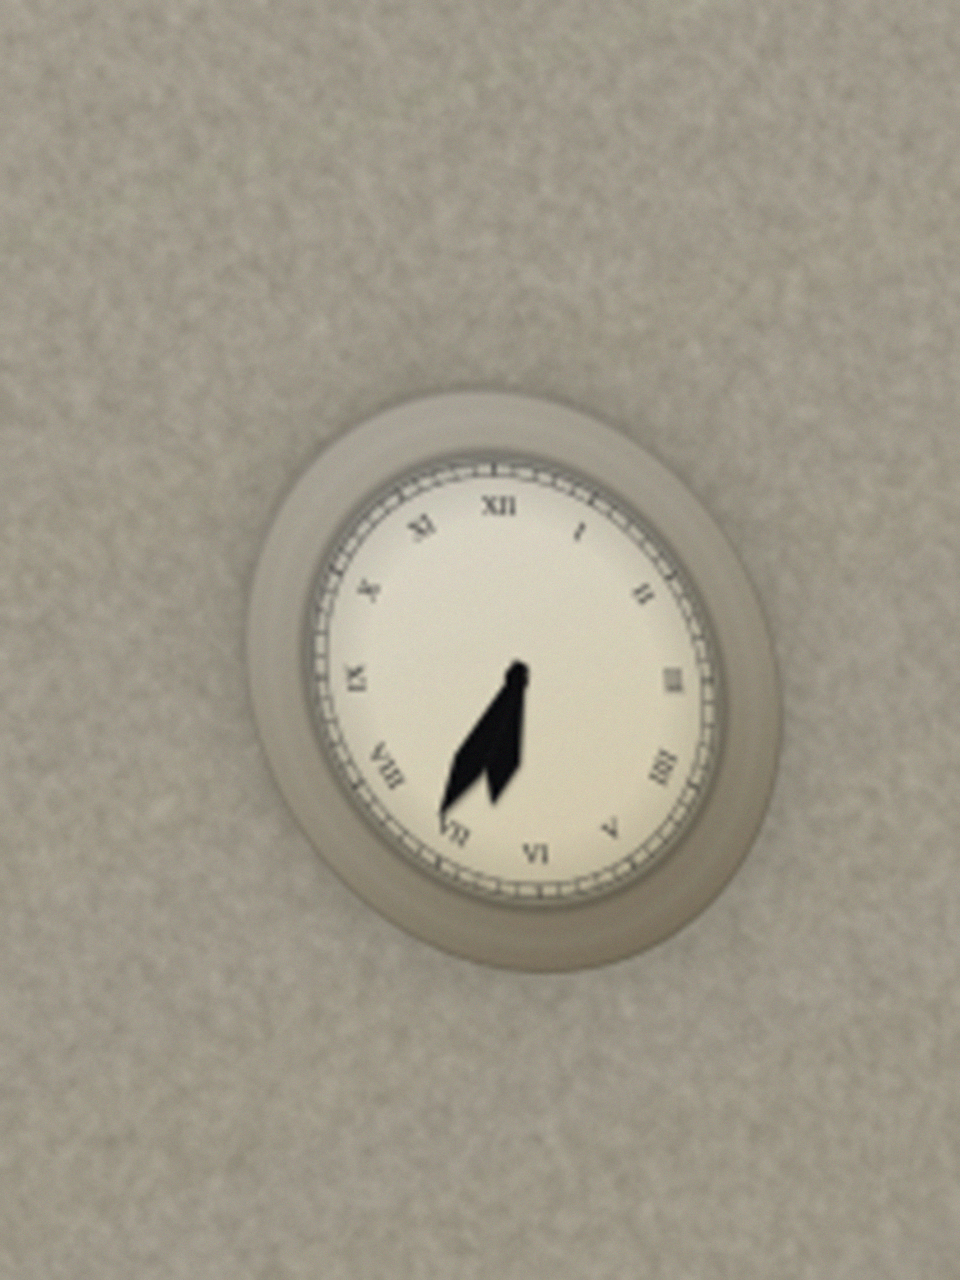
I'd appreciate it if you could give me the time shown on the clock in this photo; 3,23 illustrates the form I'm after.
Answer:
6,36
